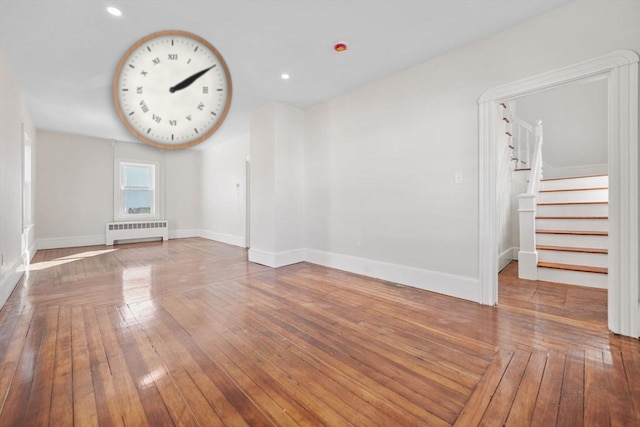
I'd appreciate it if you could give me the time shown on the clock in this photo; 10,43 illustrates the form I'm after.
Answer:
2,10
